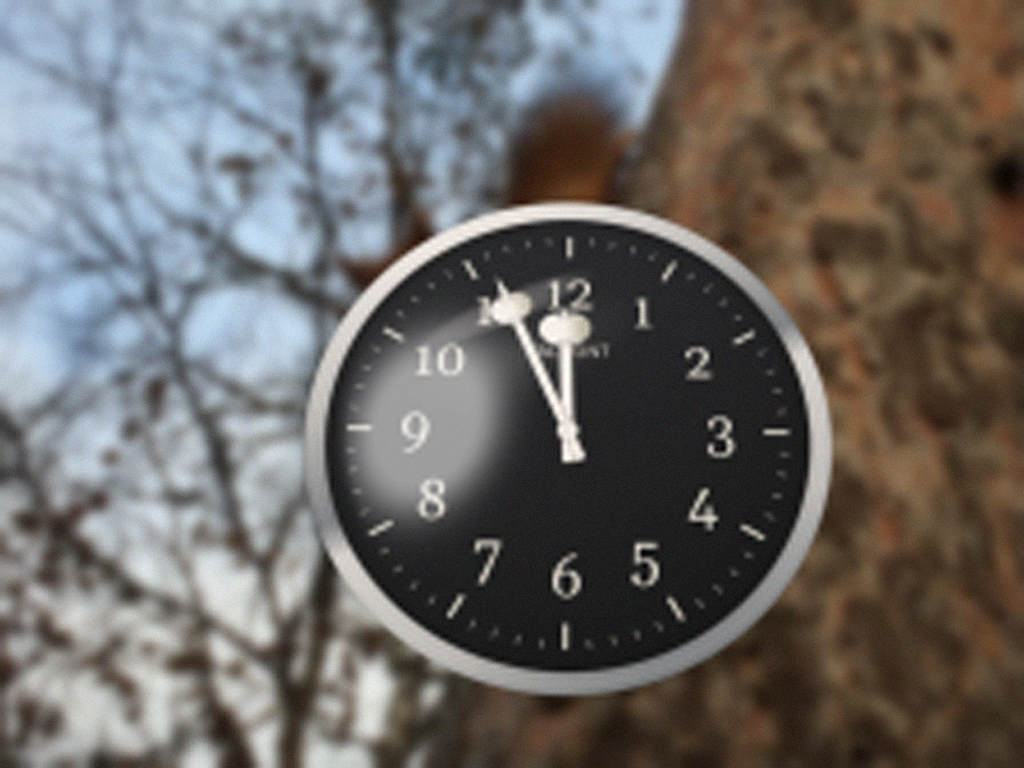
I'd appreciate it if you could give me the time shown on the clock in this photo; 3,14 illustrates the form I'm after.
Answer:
11,56
